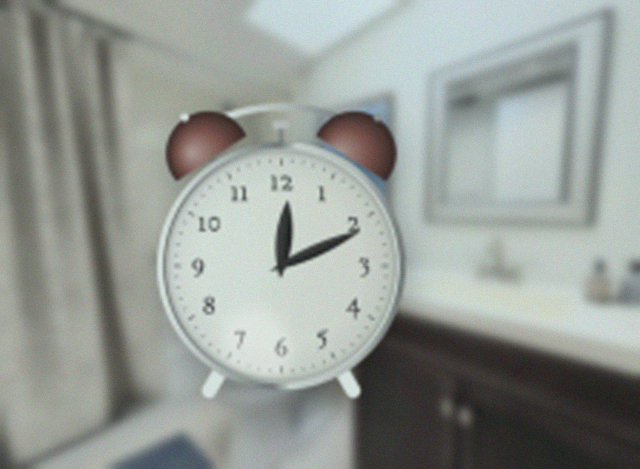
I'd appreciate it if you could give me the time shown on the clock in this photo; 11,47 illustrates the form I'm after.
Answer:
12,11
